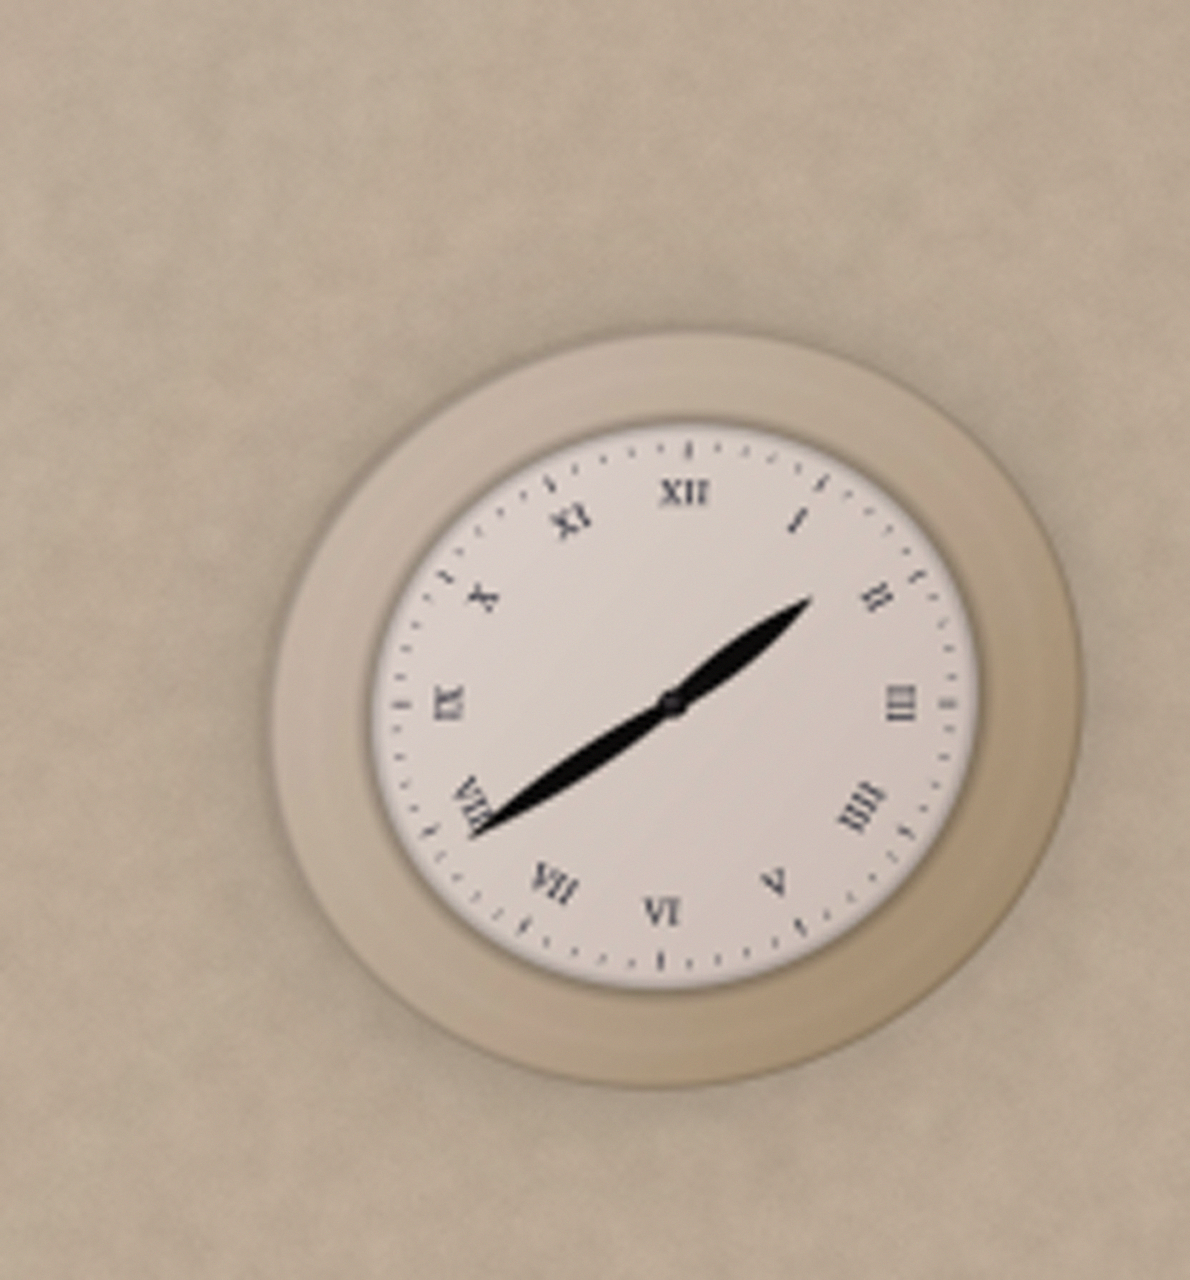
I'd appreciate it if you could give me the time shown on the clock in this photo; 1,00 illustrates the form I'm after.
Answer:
1,39
